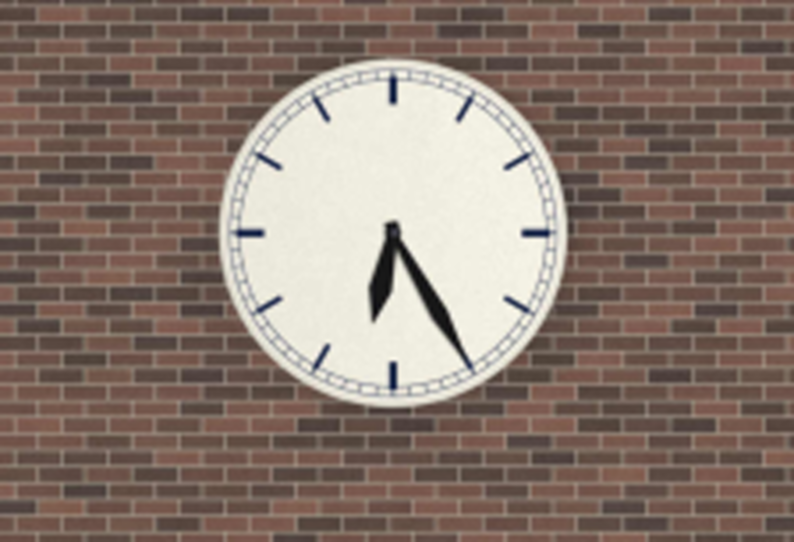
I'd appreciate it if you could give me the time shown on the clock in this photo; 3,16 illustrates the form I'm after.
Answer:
6,25
